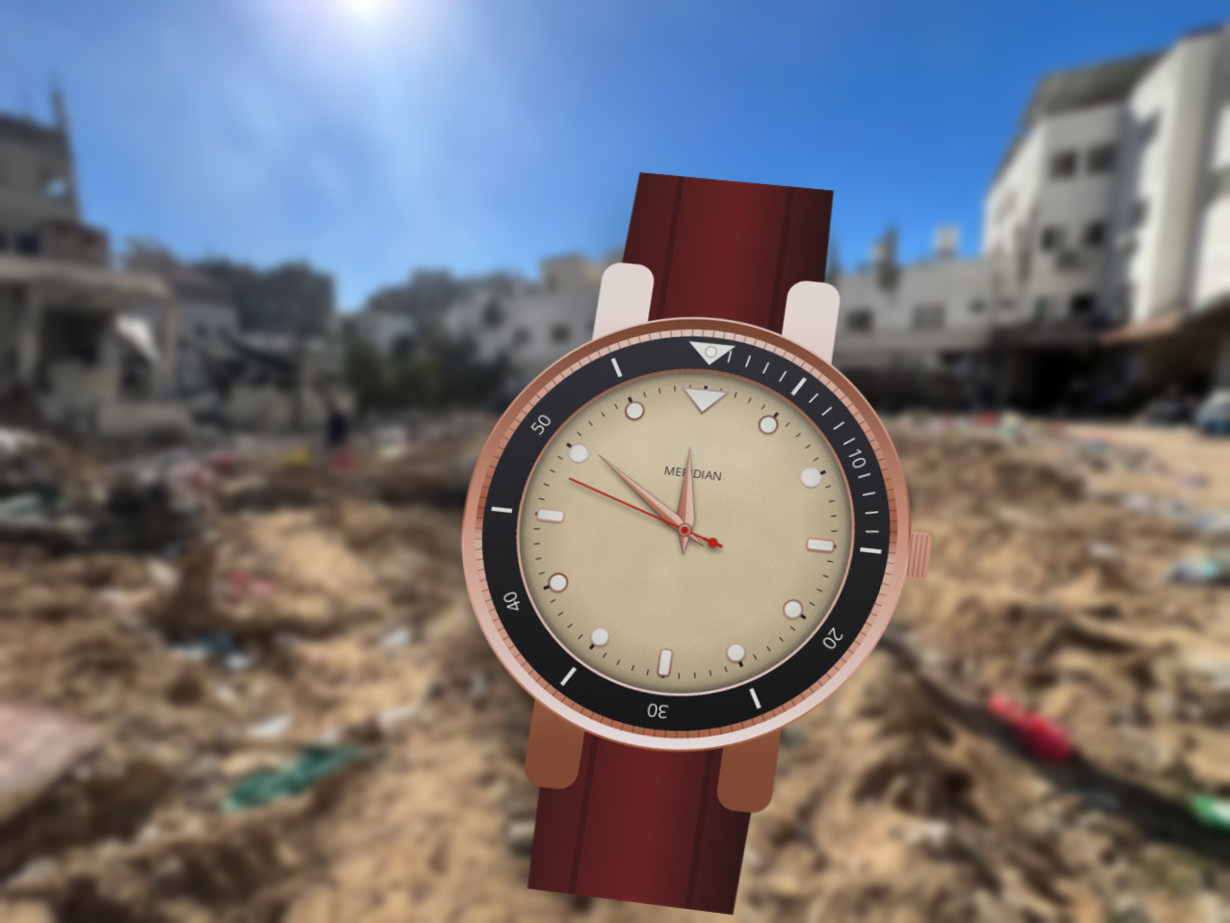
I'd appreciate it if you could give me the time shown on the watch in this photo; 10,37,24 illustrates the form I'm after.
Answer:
11,50,48
